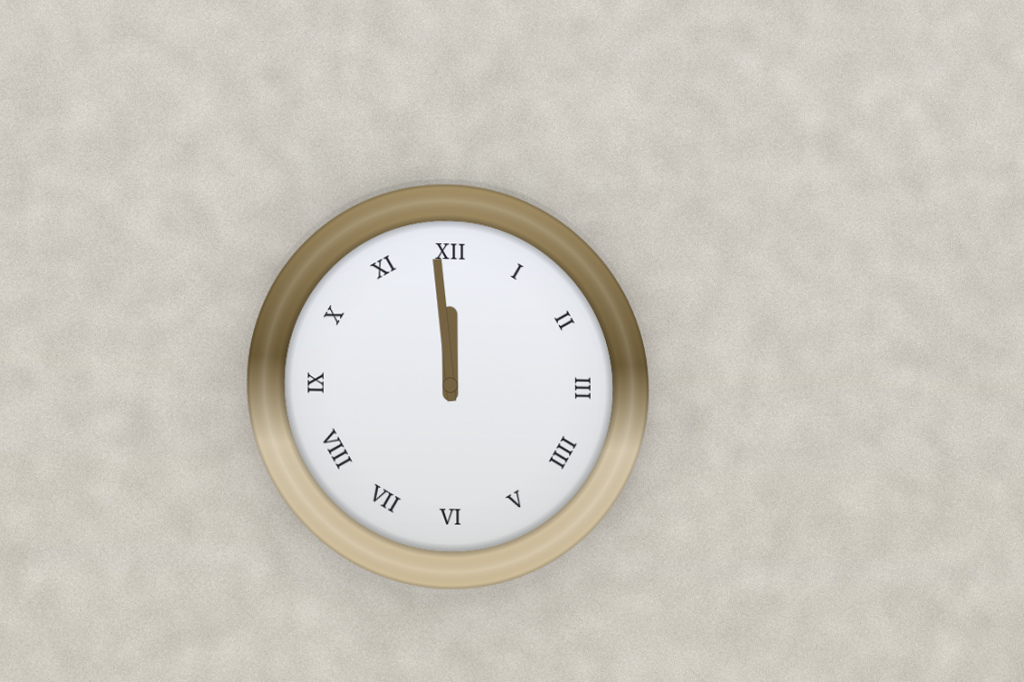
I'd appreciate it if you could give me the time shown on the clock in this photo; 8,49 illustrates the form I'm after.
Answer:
11,59
